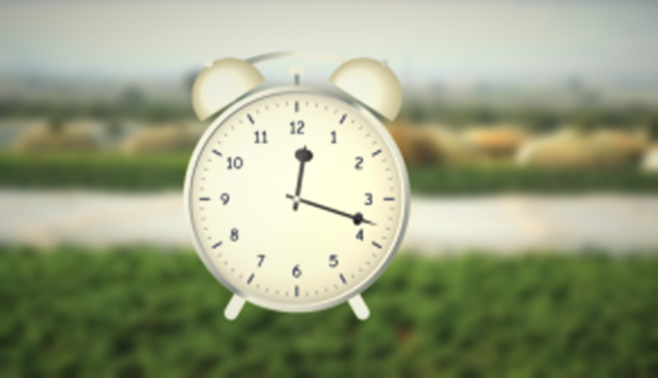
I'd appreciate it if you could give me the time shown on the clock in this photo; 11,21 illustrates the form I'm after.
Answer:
12,18
